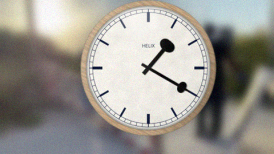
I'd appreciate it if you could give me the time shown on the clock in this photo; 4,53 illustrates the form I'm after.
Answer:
1,20
